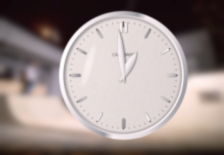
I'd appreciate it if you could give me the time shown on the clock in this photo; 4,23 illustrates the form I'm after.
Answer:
12,59
